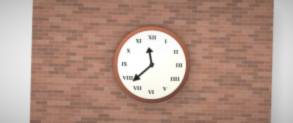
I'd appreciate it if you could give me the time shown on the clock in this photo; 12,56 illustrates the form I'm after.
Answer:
11,38
